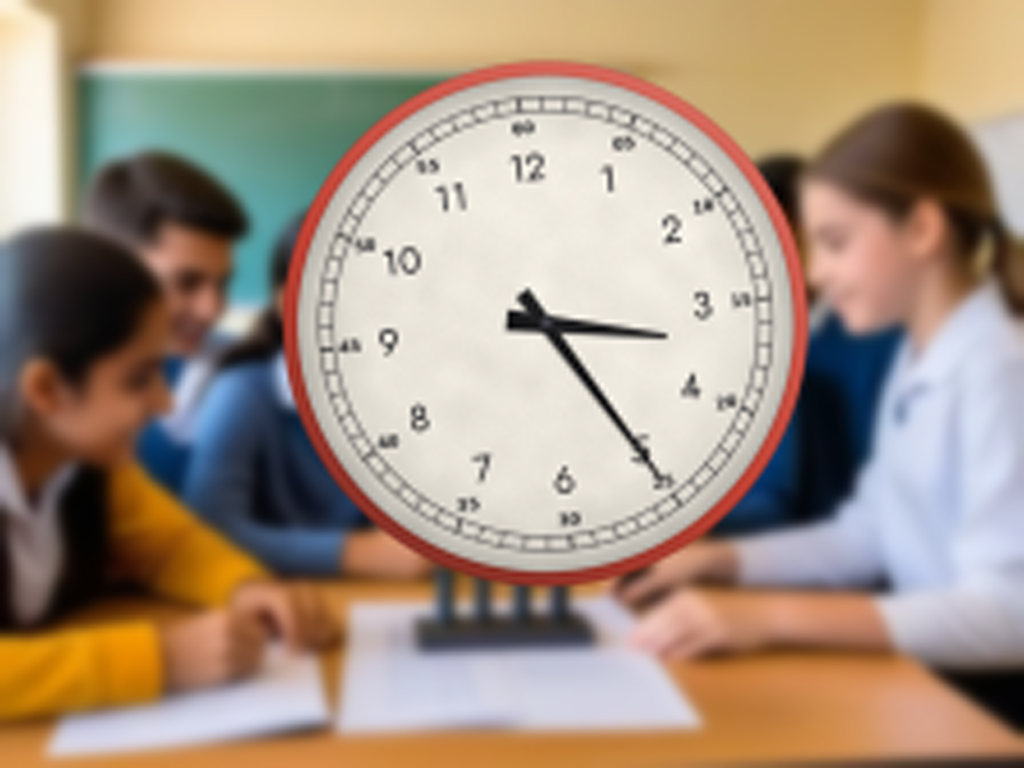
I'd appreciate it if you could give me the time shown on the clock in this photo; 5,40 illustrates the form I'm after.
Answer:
3,25
